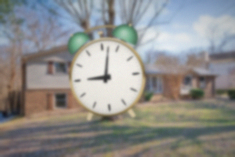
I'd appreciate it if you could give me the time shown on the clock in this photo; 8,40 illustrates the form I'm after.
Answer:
9,02
